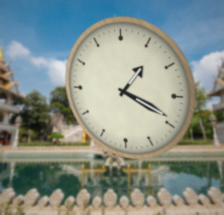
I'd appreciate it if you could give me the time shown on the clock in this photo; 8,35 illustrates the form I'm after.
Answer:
1,19
